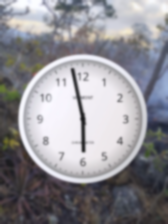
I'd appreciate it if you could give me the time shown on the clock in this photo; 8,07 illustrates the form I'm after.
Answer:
5,58
